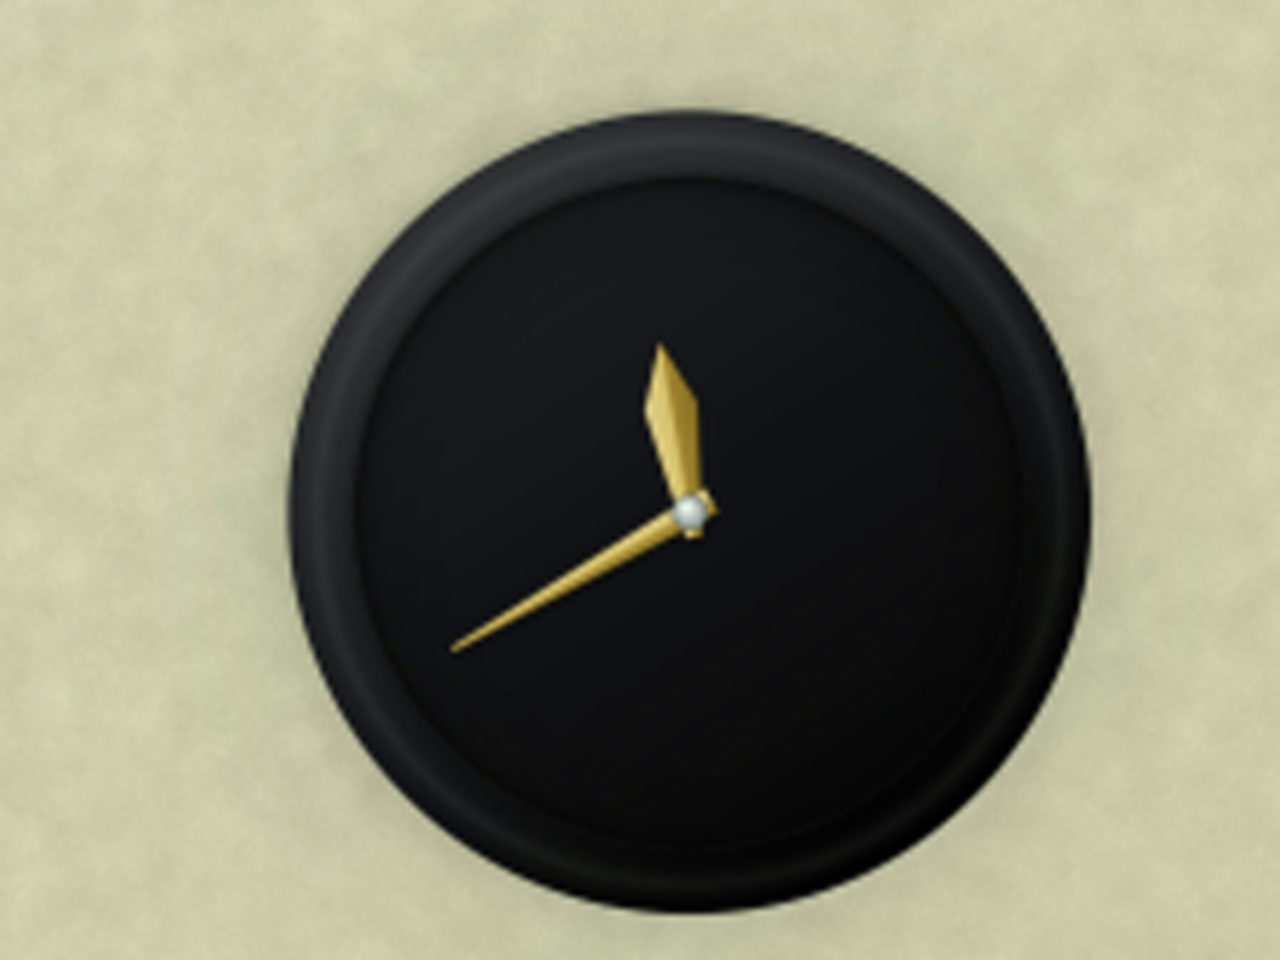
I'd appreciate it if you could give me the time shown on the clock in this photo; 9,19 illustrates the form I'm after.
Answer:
11,40
